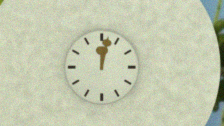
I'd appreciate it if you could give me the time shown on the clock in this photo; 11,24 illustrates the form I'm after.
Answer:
12,02
